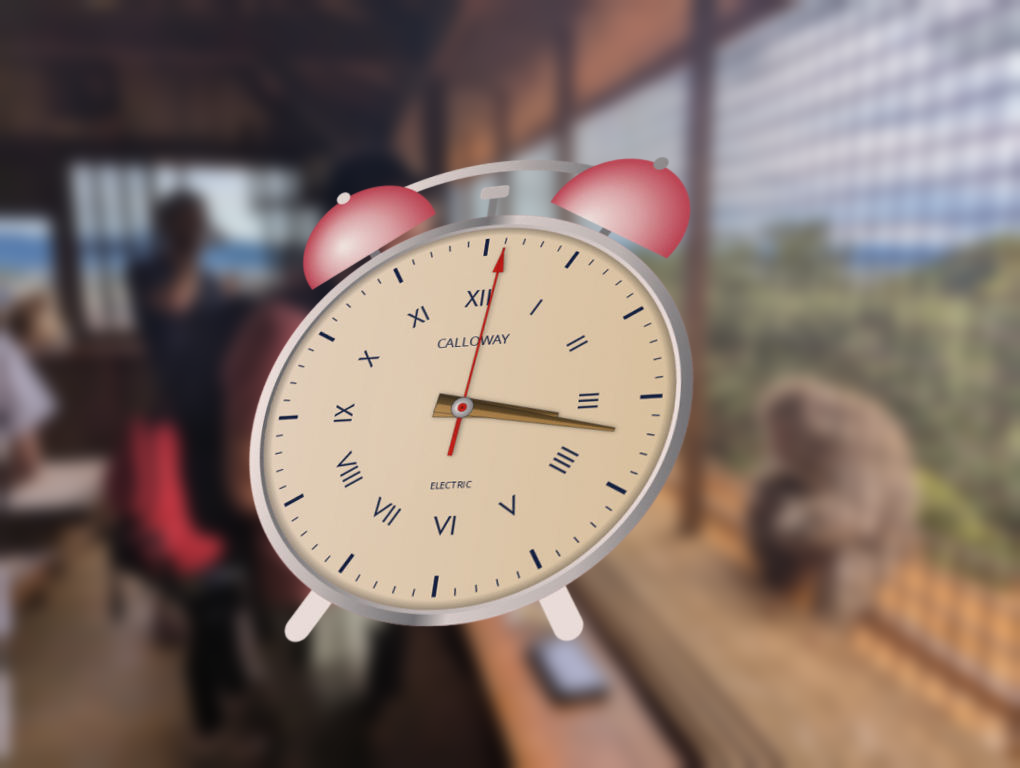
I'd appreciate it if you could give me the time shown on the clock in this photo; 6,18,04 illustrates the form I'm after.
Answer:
3,17,01
